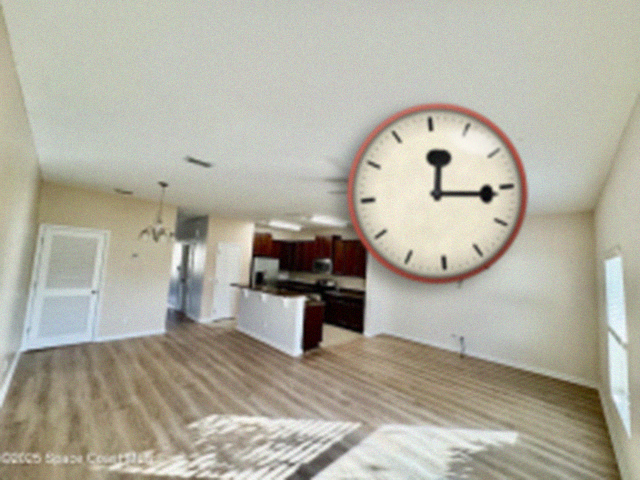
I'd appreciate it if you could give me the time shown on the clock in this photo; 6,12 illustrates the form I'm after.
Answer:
12,16
